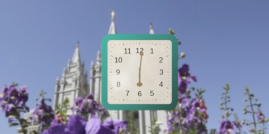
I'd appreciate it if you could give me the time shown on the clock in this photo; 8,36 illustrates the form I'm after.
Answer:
6,01
